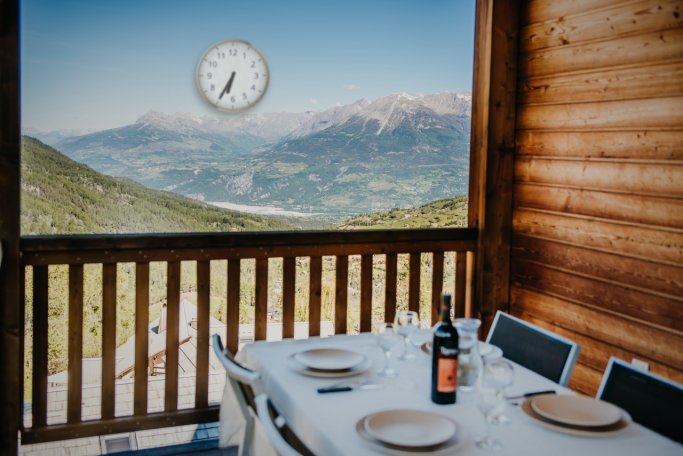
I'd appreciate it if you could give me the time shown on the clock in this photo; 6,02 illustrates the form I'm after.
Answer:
6,35
